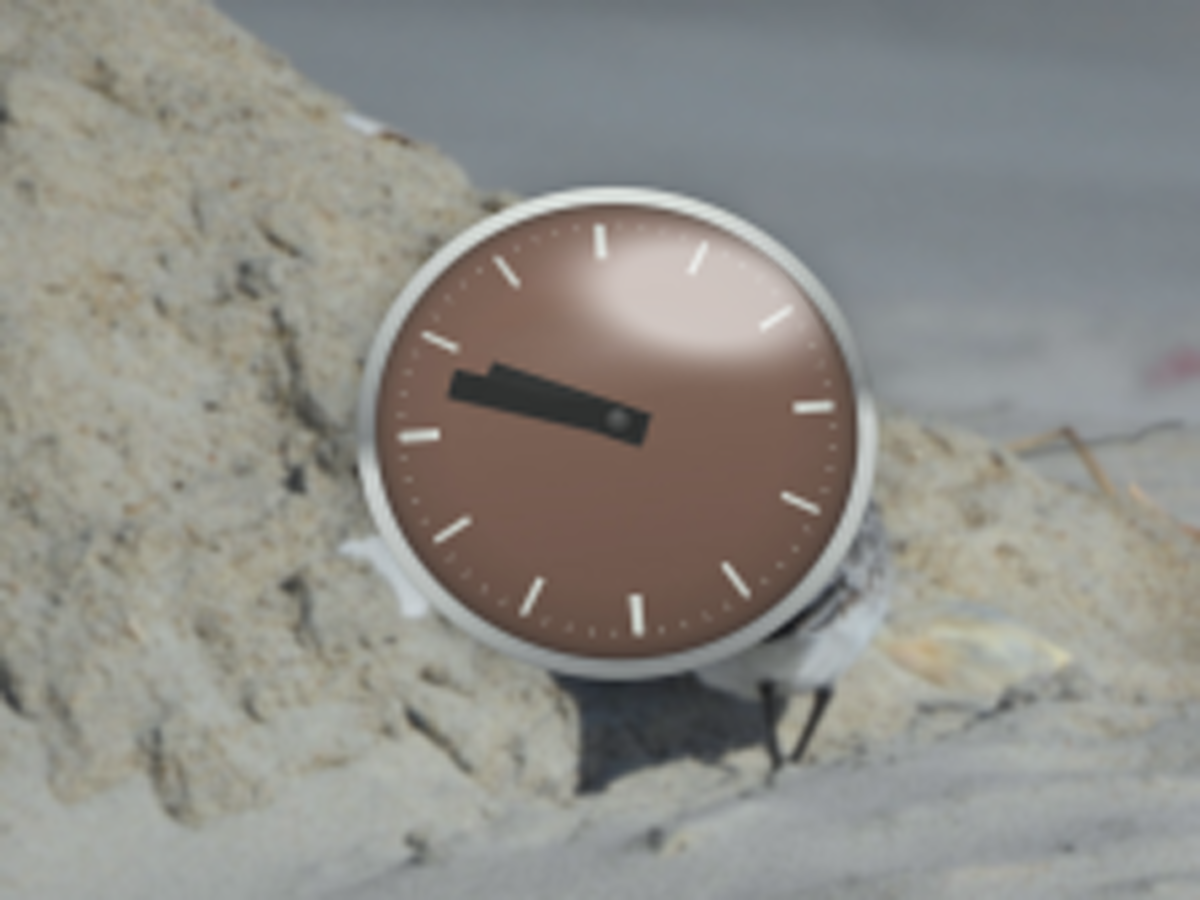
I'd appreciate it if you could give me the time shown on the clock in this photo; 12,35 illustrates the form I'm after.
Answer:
9,48
